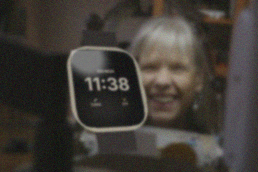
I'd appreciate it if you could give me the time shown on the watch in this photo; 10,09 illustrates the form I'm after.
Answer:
11,38
